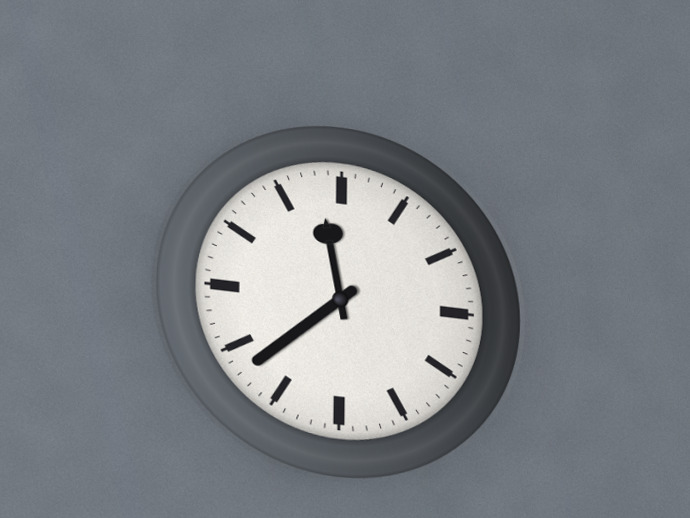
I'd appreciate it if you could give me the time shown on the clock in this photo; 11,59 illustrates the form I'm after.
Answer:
11,38
